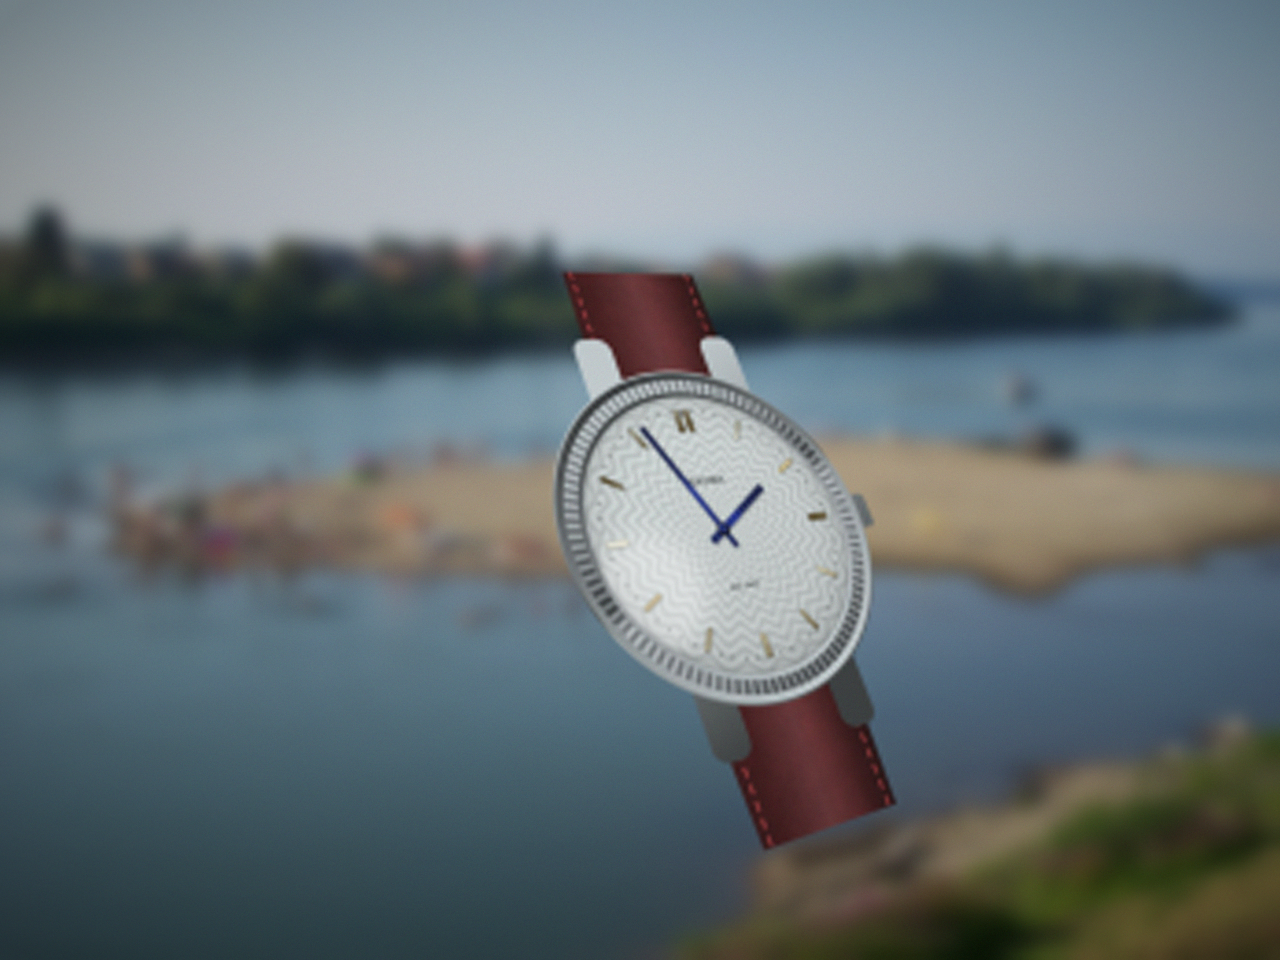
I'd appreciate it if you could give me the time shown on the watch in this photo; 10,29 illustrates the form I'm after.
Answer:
1,56
